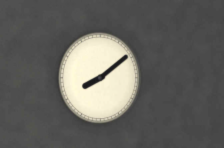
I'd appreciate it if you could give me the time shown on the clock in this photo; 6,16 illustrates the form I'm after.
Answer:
8,09
